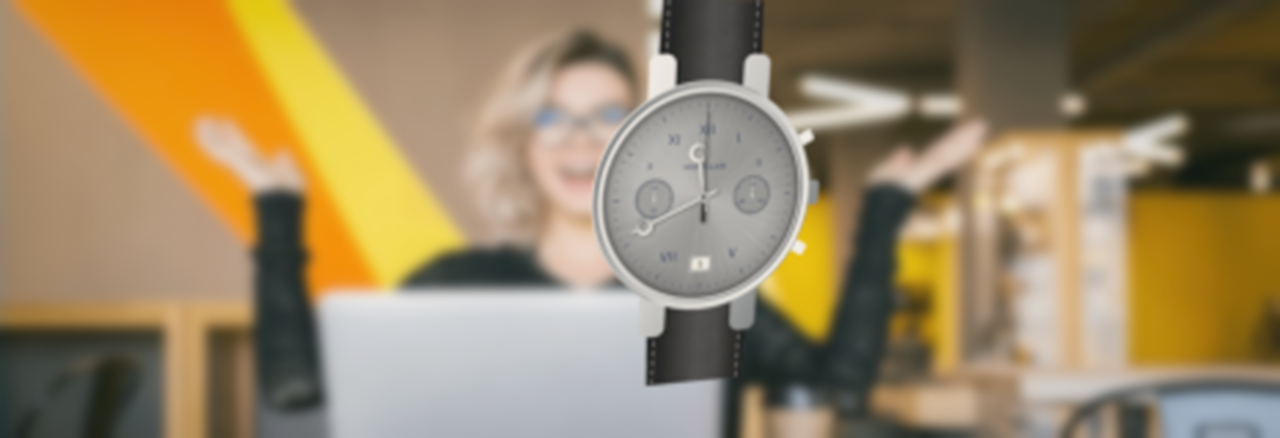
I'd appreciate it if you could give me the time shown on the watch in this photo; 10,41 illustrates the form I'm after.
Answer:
11,41
